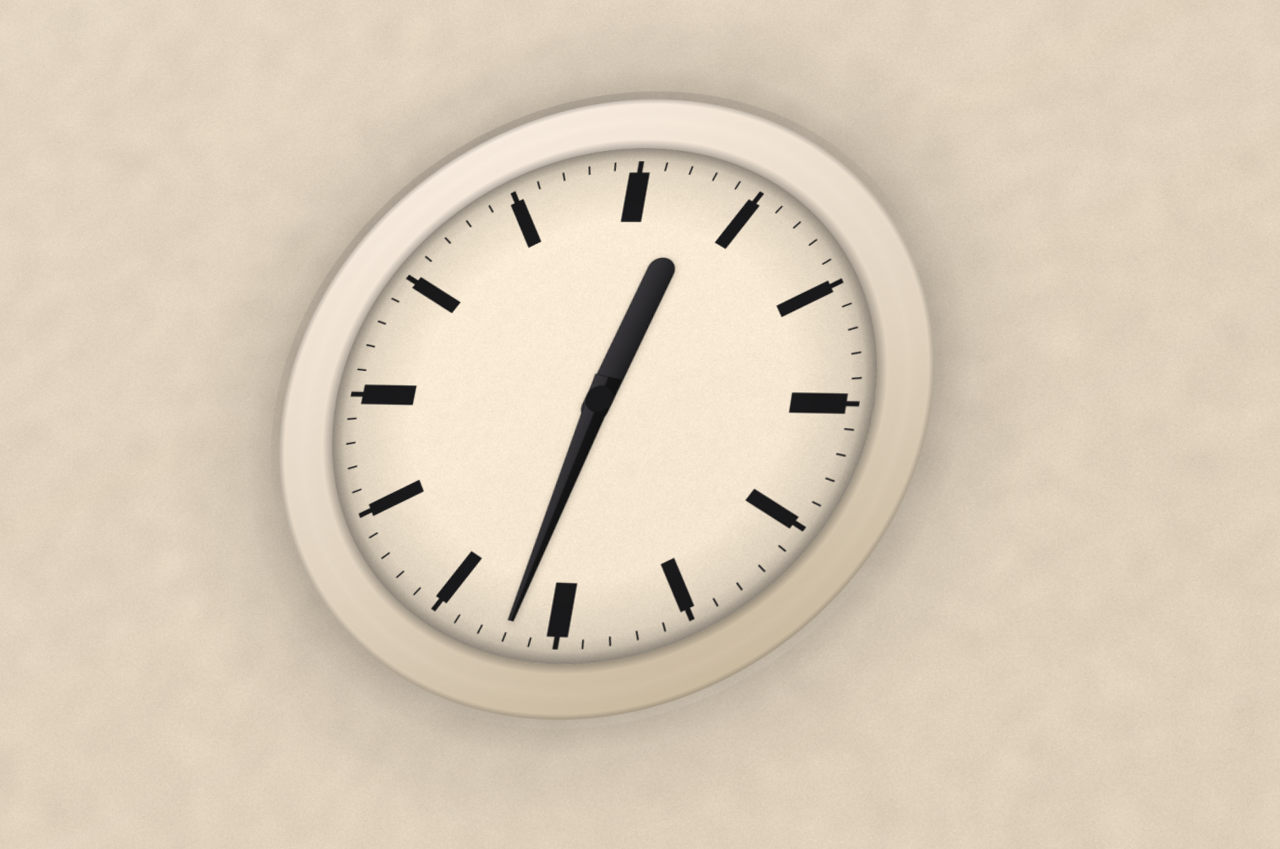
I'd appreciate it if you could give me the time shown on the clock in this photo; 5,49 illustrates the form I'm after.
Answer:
12,32
